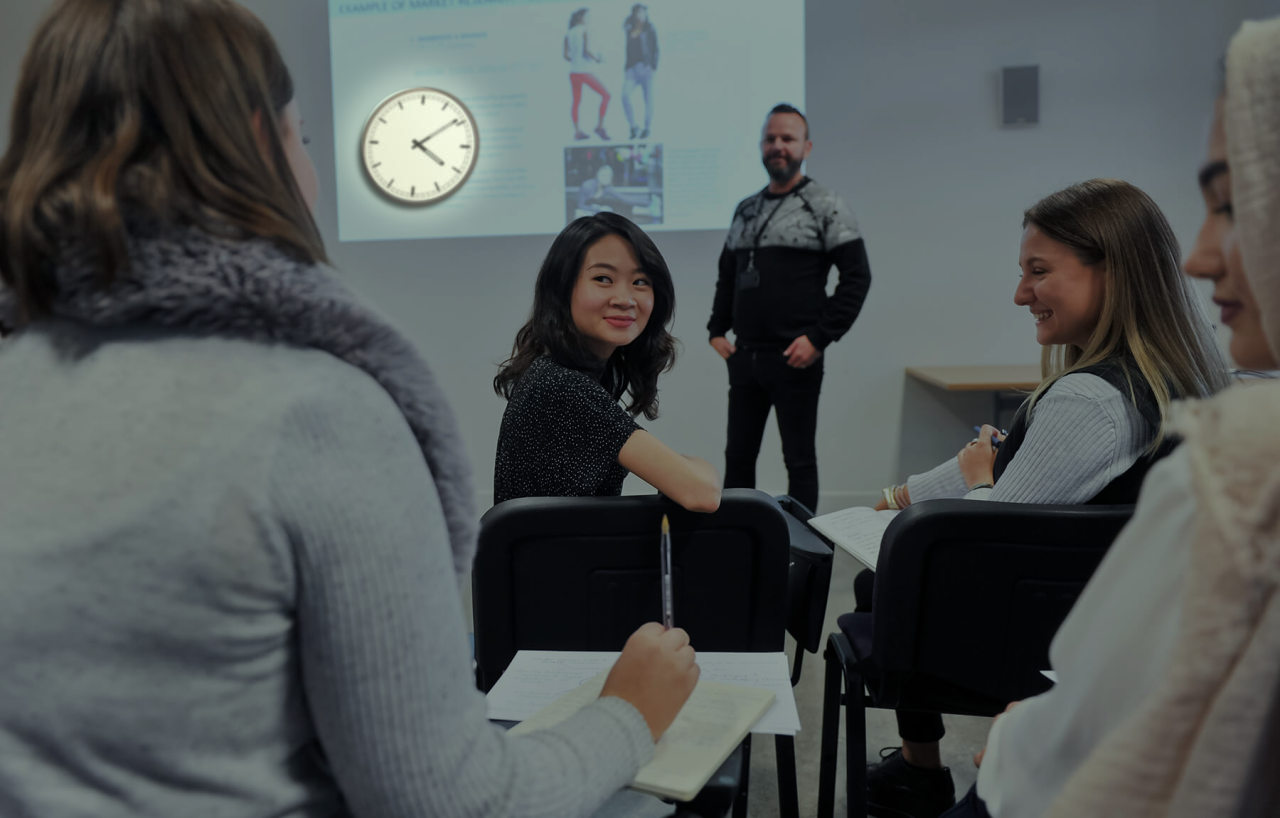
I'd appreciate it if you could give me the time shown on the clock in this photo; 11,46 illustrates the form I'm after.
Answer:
4,09
